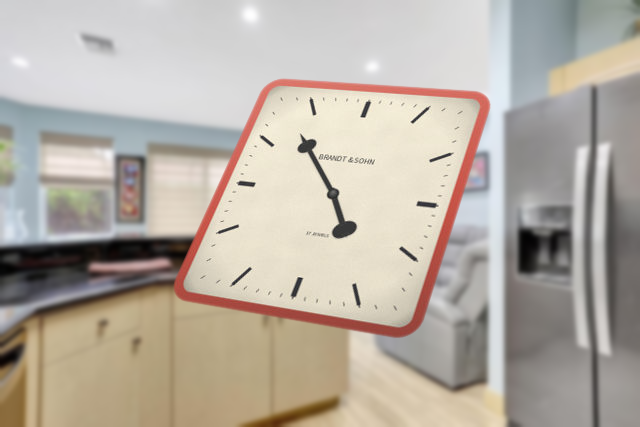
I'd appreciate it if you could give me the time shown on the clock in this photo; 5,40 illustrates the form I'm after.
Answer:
4,53
